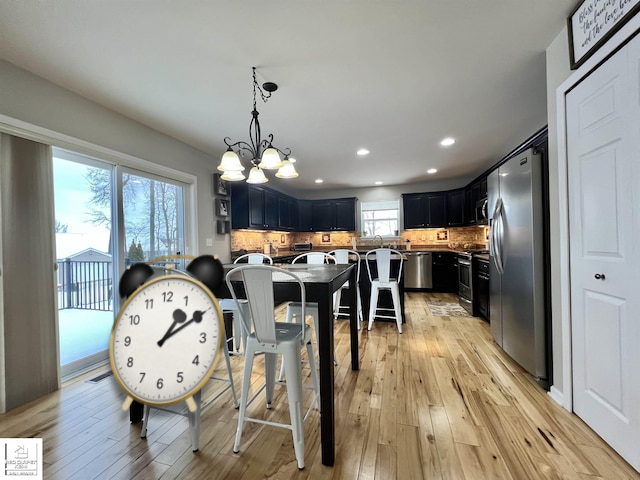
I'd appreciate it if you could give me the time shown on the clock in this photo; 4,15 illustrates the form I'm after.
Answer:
1,10
